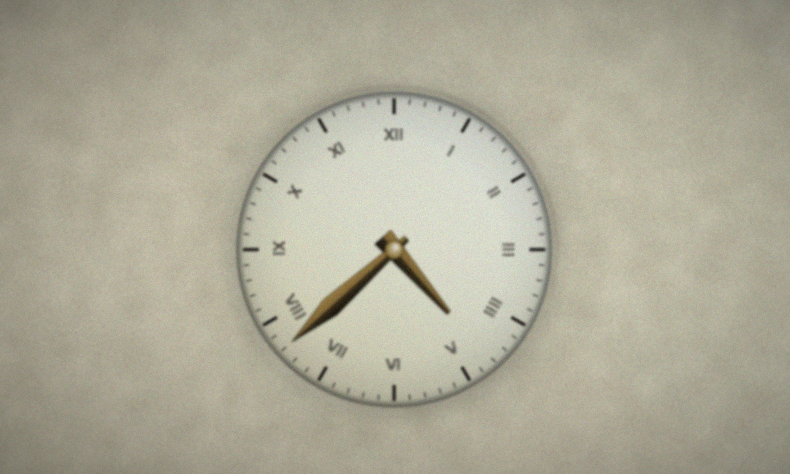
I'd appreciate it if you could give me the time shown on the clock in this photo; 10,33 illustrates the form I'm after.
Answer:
4,38
